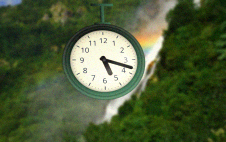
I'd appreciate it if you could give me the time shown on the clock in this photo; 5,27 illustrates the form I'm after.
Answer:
5,18
